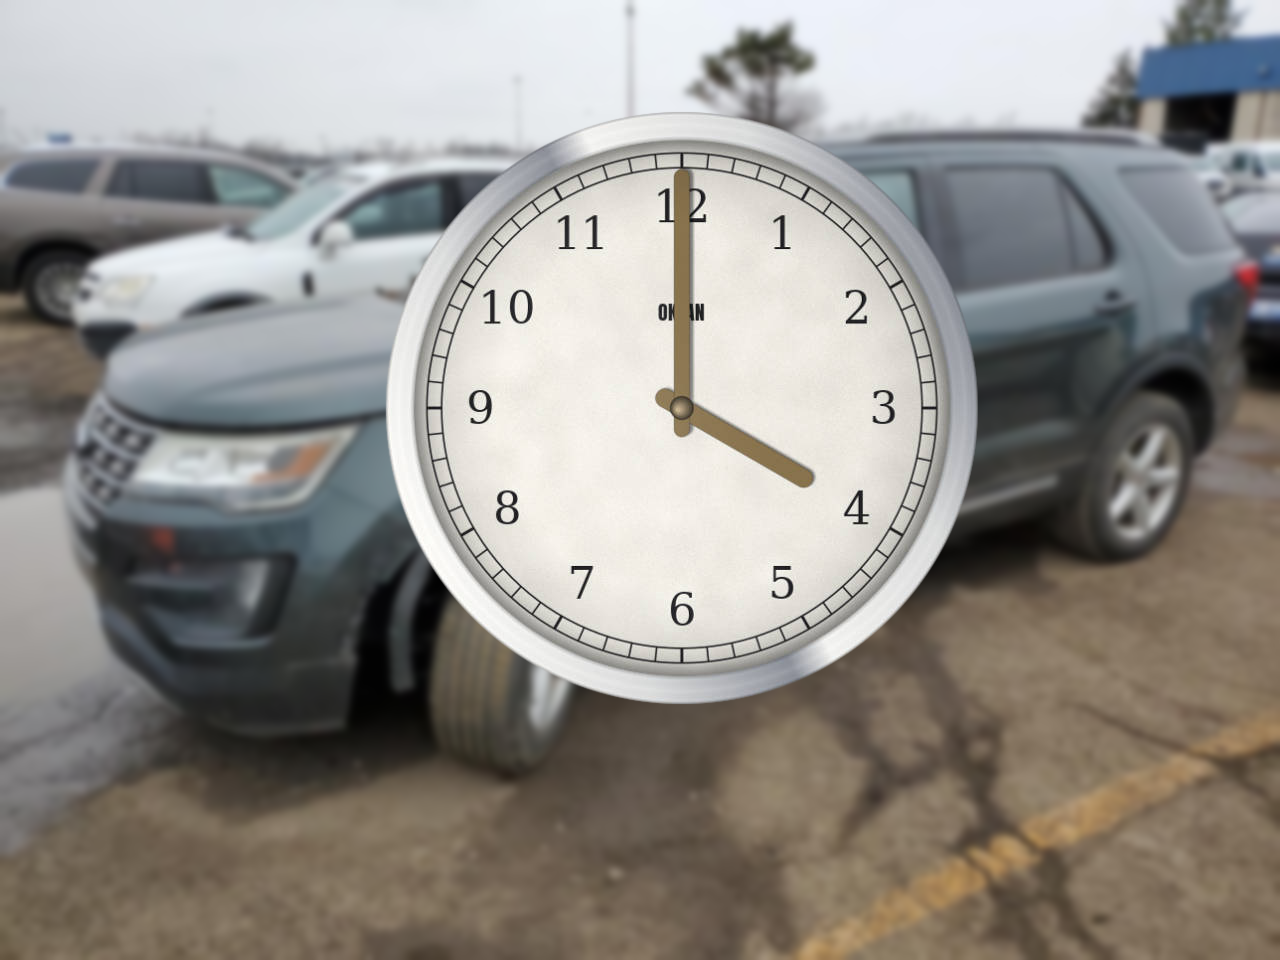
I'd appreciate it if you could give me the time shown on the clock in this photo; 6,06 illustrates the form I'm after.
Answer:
4,00
